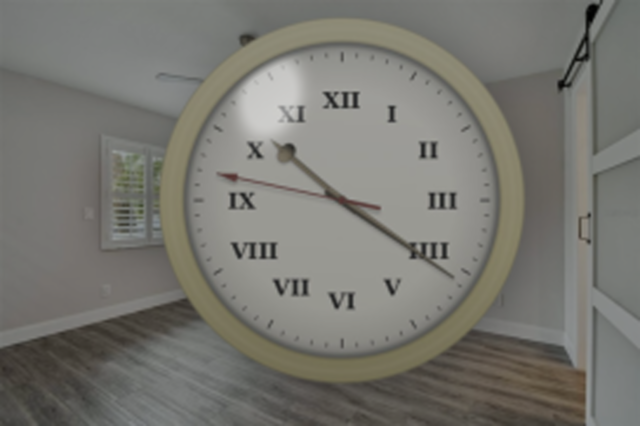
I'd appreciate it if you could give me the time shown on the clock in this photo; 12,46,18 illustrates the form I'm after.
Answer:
10,20,47
